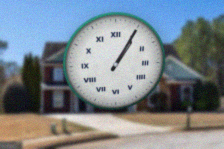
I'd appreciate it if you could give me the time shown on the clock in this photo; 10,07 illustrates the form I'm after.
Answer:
1,05
